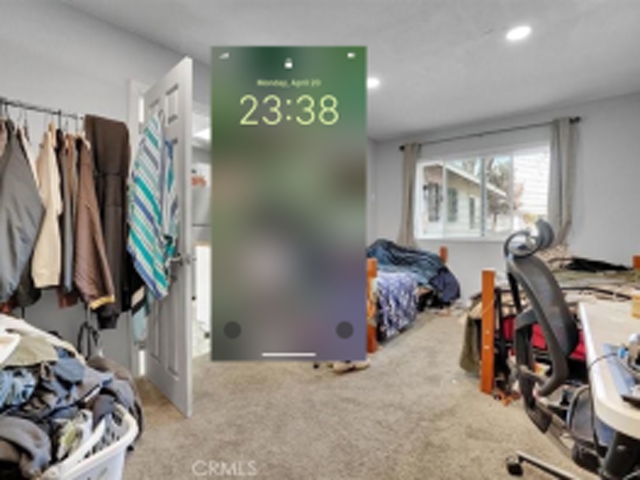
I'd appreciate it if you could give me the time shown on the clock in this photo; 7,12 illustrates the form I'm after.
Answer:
23,38
